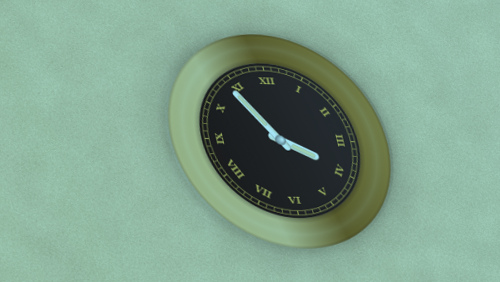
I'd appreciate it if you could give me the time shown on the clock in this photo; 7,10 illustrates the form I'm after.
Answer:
3,54
